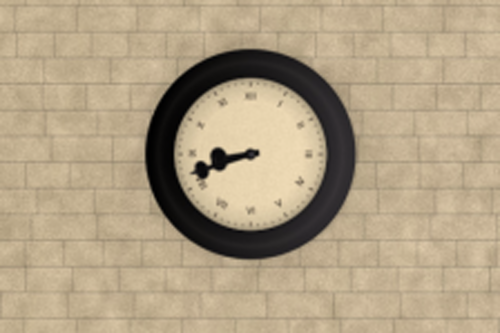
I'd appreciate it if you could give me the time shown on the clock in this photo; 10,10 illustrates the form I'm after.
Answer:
8,42
